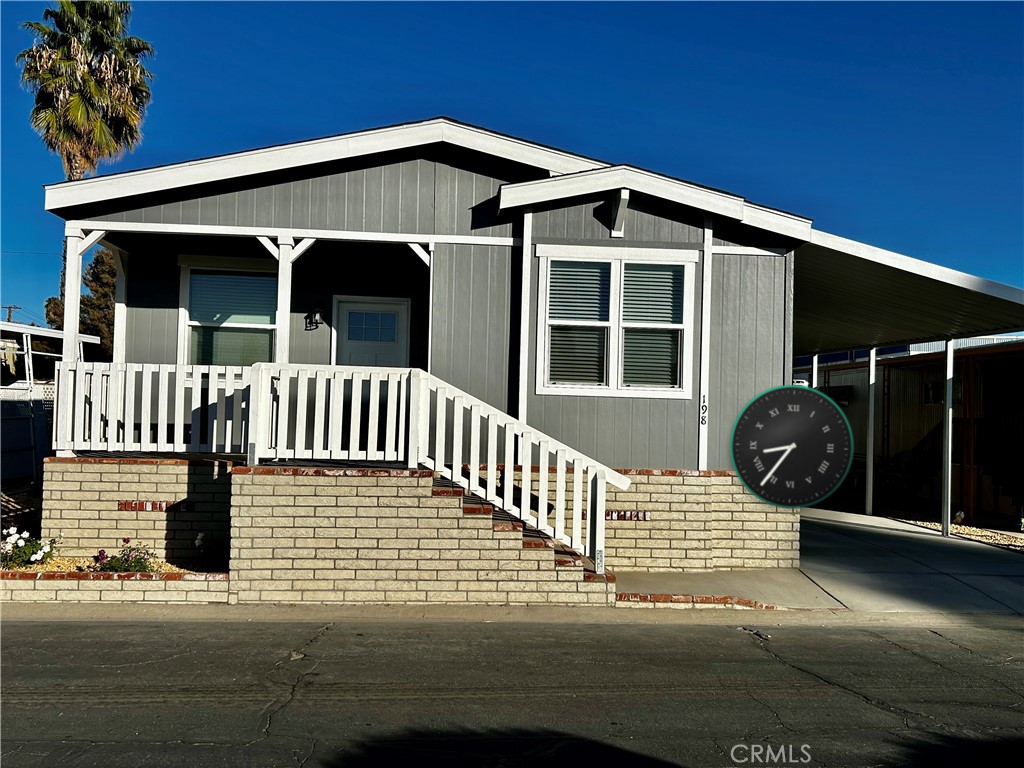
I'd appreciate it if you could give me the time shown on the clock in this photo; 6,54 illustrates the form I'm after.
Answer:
8,36
